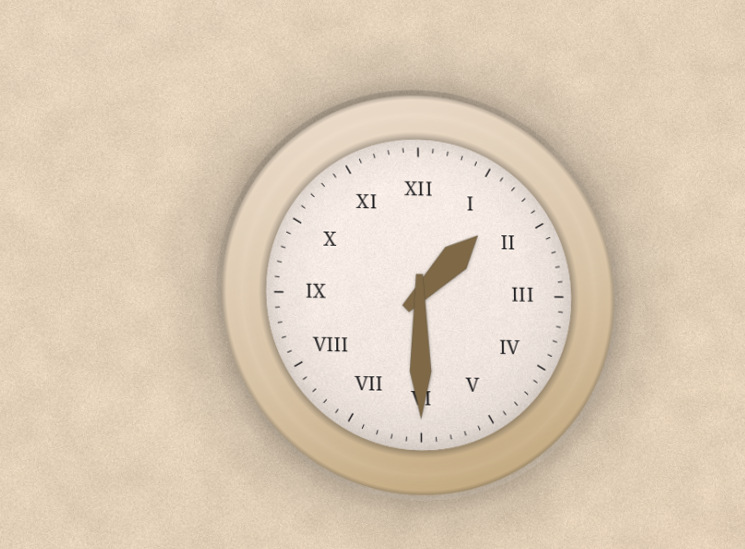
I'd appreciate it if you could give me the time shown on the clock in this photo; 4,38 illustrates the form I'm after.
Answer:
1,30
